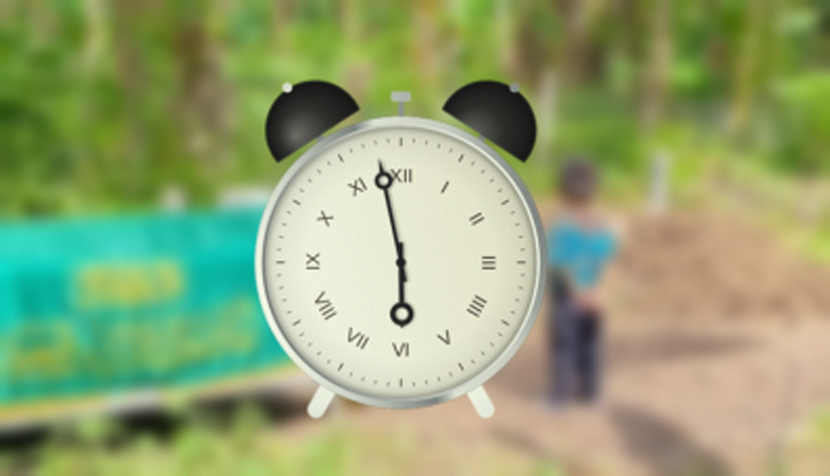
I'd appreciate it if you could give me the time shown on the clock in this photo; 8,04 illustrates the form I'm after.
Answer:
5,58
